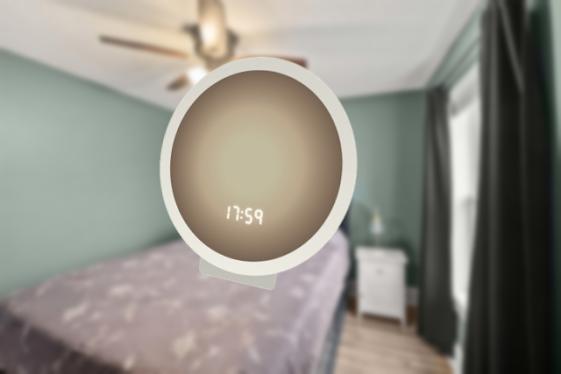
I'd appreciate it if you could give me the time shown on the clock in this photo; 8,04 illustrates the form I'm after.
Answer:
17,59
